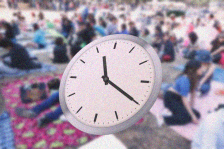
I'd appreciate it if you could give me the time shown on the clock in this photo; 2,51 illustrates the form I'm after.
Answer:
11,20
